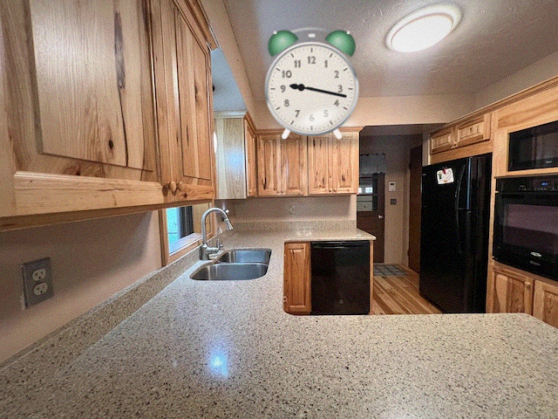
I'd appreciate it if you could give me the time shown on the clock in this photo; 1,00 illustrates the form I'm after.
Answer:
9,17
